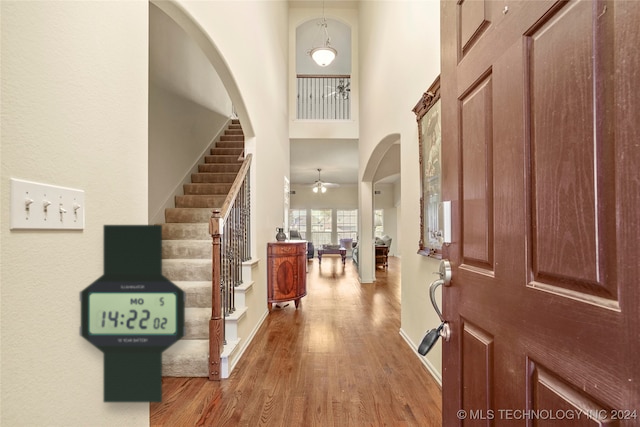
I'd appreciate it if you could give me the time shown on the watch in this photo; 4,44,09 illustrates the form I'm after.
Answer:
14,22,02
